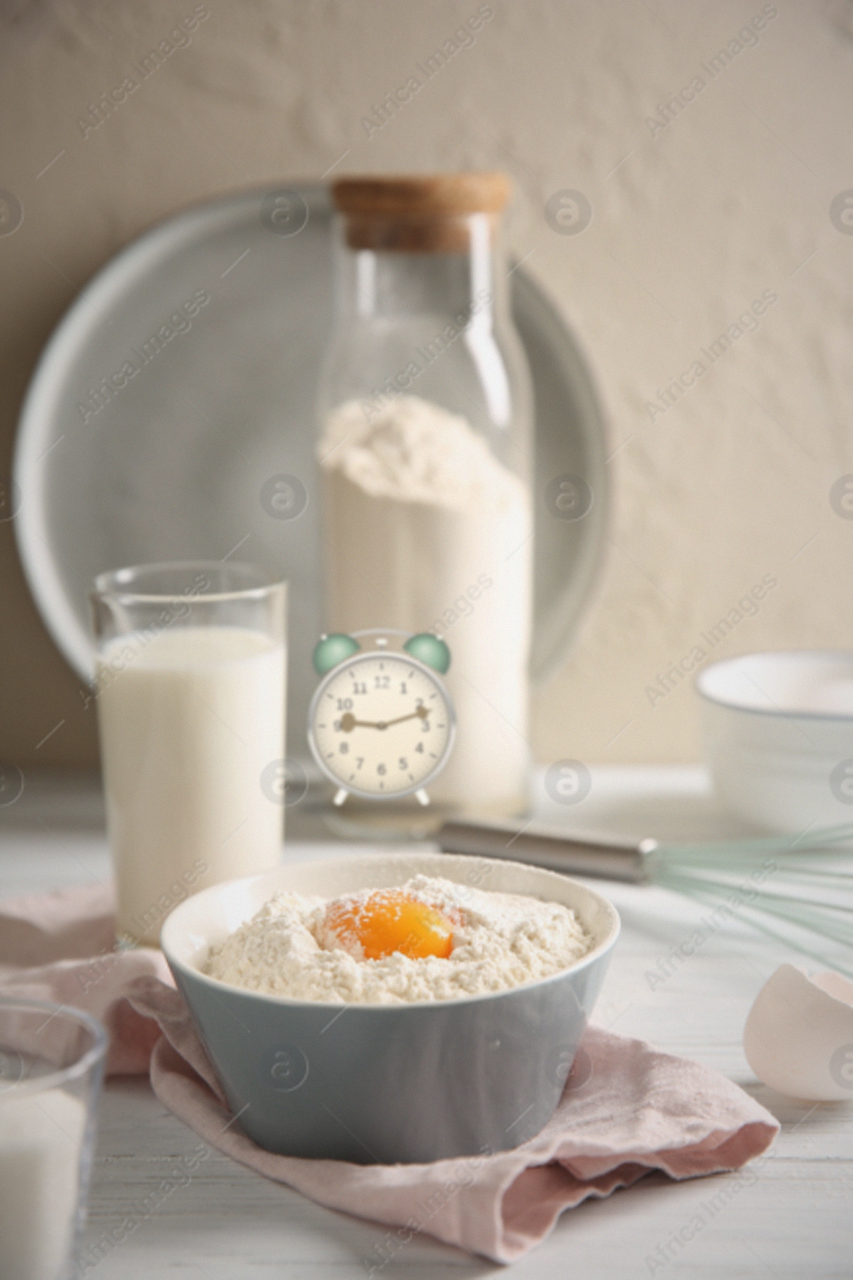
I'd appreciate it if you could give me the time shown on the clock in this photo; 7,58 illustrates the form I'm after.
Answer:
9,12
